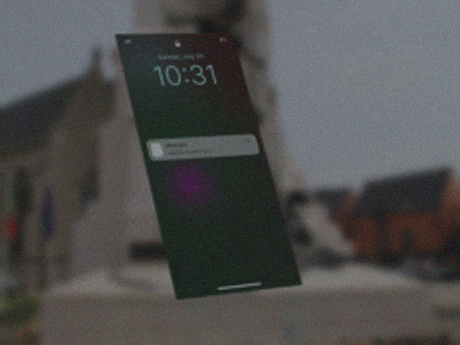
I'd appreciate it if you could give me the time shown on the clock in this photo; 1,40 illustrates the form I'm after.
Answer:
10,31
